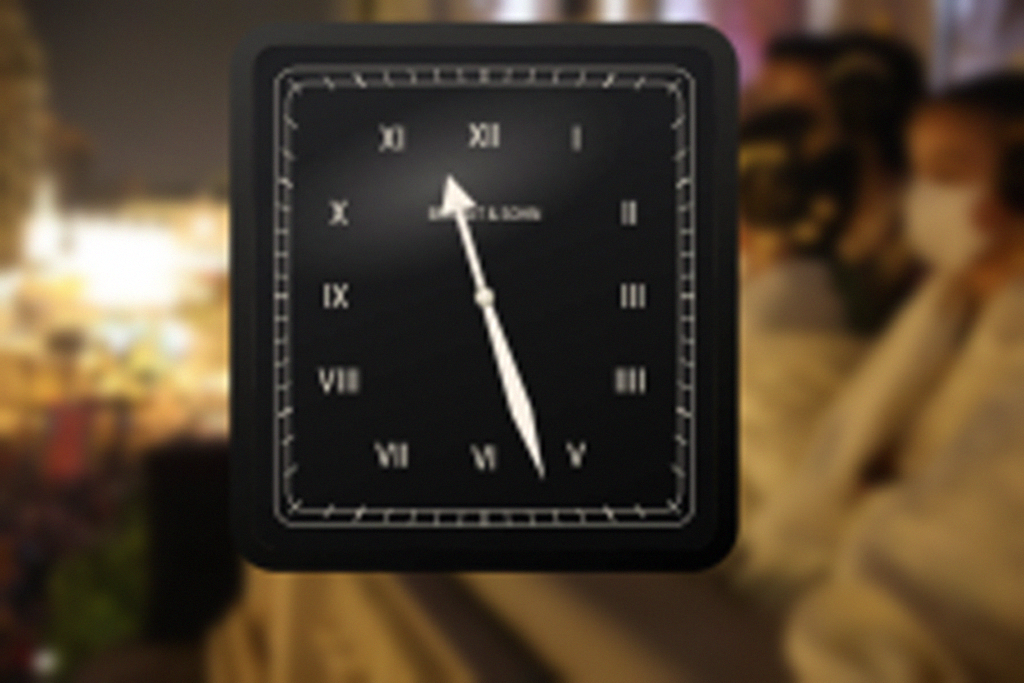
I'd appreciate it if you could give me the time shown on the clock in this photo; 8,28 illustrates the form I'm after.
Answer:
11,27
